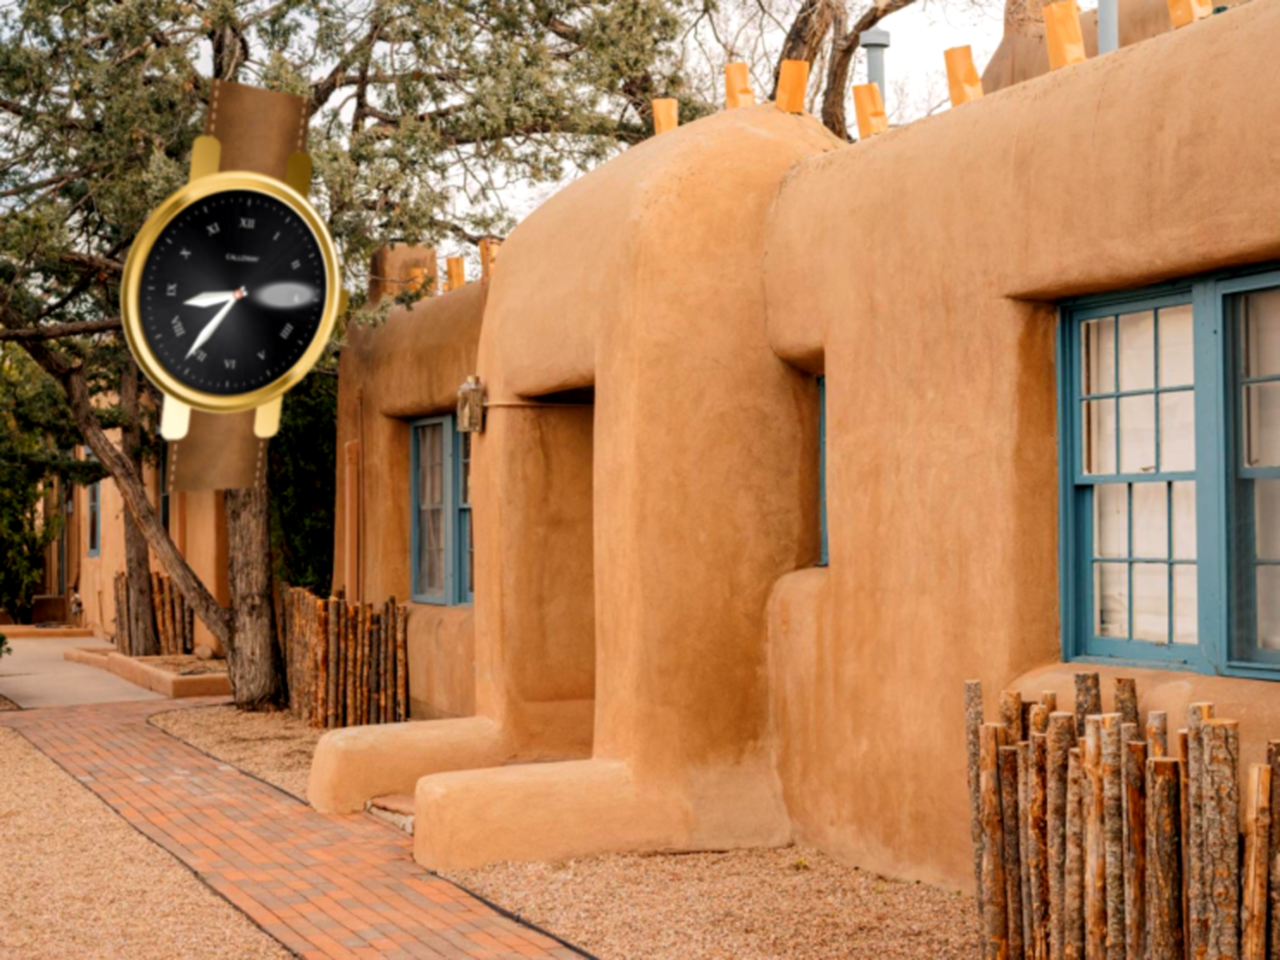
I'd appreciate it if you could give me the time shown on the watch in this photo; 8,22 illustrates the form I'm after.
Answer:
8,36
